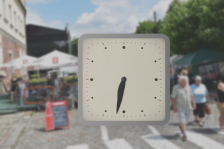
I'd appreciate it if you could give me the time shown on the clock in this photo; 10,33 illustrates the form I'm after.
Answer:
6,32
